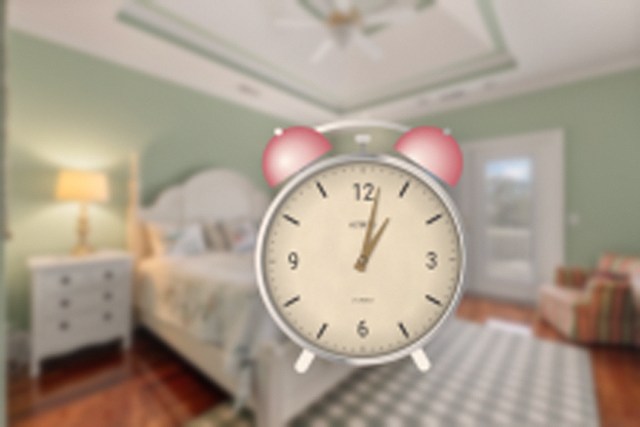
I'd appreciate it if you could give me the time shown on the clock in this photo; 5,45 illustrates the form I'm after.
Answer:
1,02
